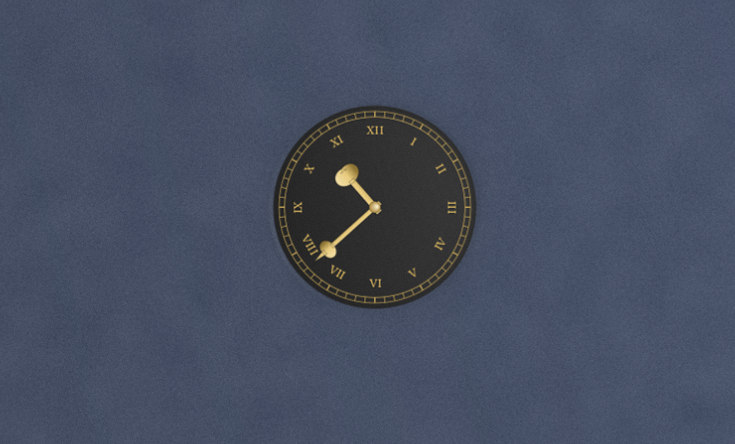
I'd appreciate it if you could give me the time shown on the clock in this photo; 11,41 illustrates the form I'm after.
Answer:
10,38
